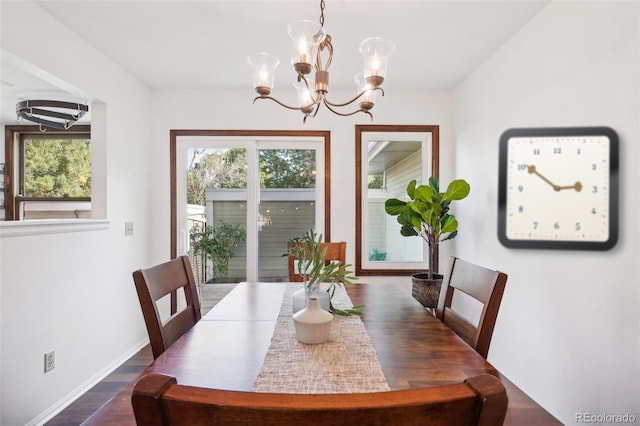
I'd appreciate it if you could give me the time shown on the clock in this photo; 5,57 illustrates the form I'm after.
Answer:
2,51
